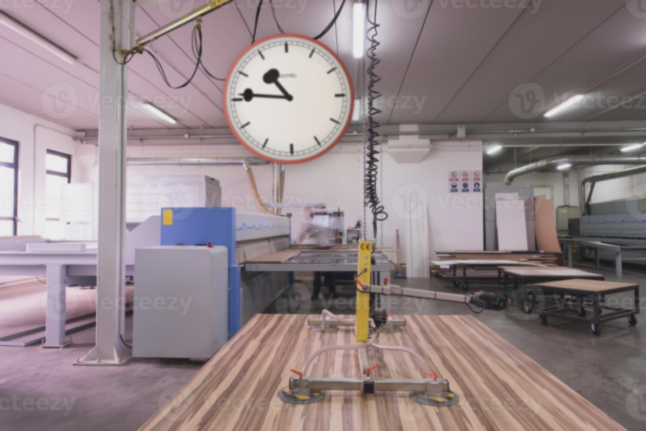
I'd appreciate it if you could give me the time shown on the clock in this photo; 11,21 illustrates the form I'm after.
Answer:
10,46
